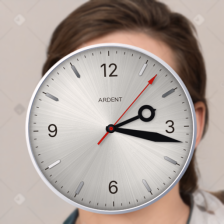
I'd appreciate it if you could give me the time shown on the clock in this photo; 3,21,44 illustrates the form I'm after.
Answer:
2,17,07
